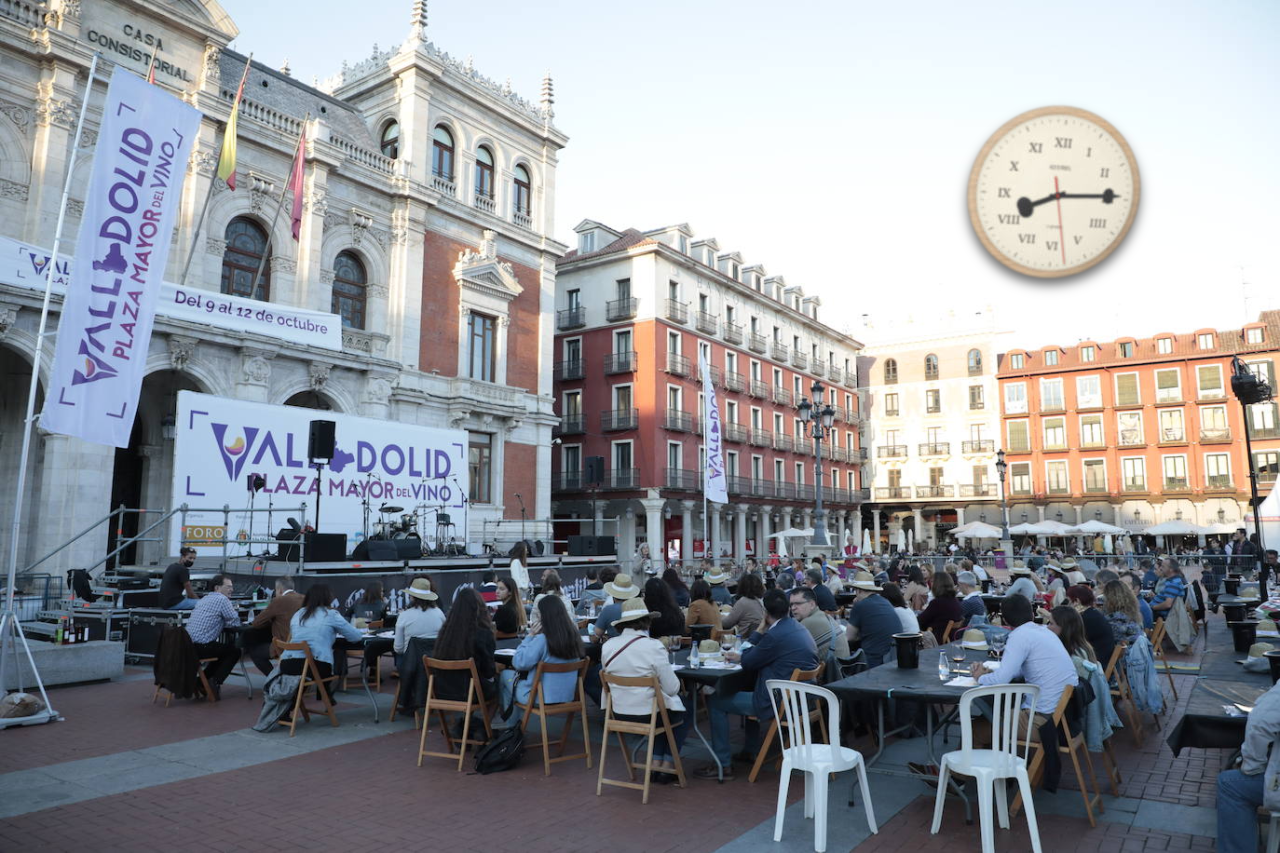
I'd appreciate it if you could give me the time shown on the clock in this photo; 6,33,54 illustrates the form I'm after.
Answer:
8,14,28
